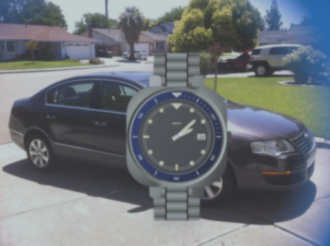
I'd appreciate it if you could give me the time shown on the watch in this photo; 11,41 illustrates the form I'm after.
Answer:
2,08
